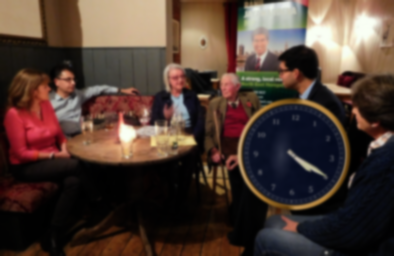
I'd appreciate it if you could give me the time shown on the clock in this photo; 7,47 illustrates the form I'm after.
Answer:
4,20
